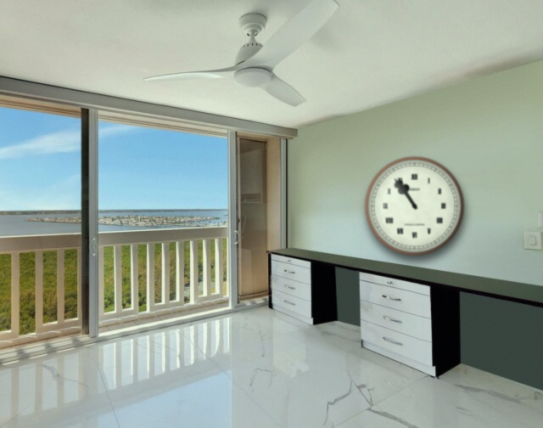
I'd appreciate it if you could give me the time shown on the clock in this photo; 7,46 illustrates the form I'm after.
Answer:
10,54
